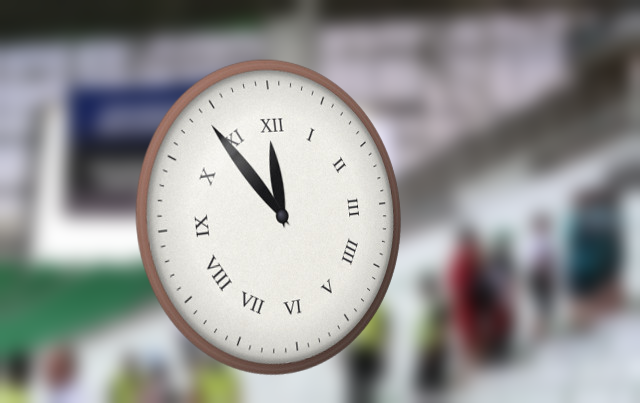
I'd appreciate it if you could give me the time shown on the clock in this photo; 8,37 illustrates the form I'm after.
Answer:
11,54
